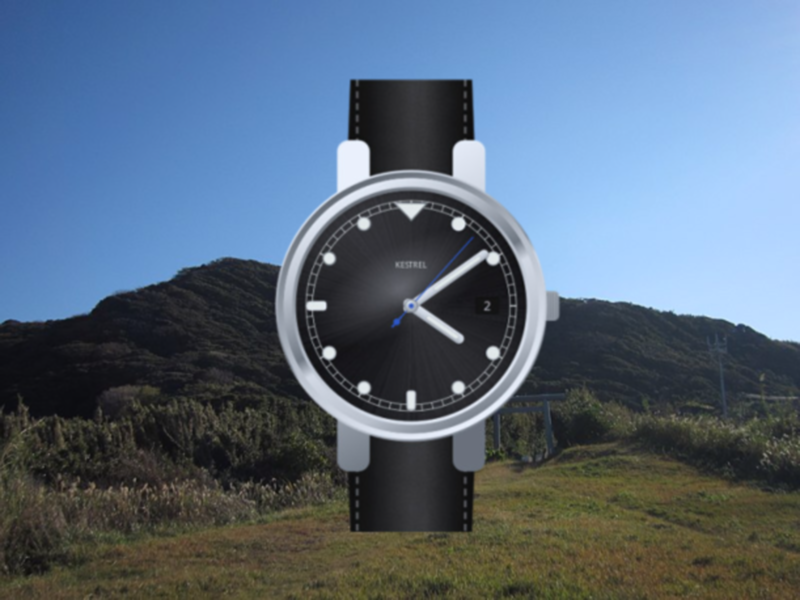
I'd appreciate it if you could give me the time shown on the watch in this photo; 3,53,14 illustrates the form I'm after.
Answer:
4,09,07
